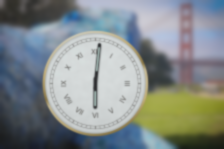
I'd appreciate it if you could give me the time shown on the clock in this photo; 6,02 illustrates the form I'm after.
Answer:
6,01
